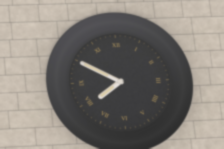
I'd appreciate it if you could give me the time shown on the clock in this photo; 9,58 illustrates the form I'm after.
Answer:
7,50
